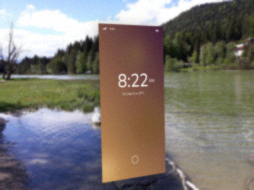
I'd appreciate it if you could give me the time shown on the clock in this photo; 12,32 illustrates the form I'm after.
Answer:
8,22
